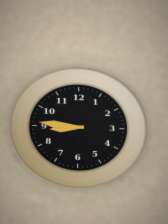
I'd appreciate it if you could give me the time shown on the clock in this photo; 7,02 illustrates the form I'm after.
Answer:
8,46
